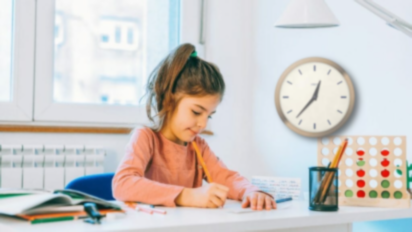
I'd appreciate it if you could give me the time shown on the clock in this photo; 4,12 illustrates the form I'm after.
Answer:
12,37
